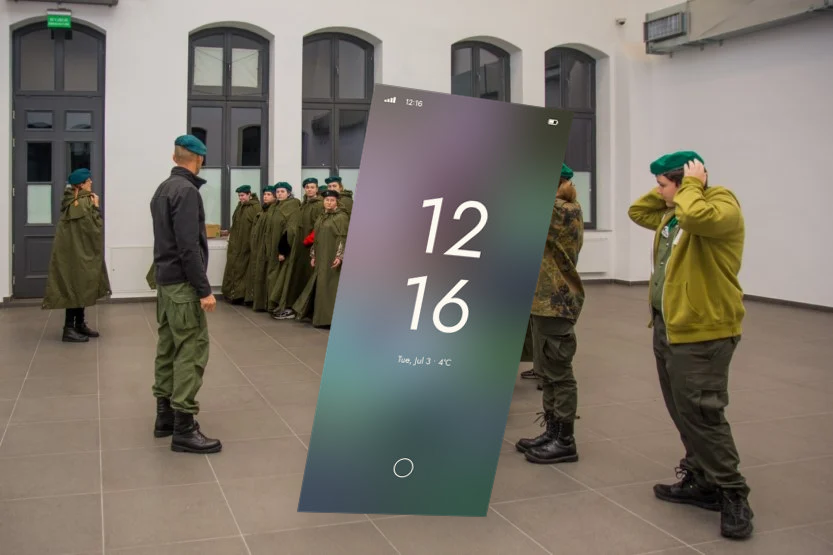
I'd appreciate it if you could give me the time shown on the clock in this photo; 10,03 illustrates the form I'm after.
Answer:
12,16
